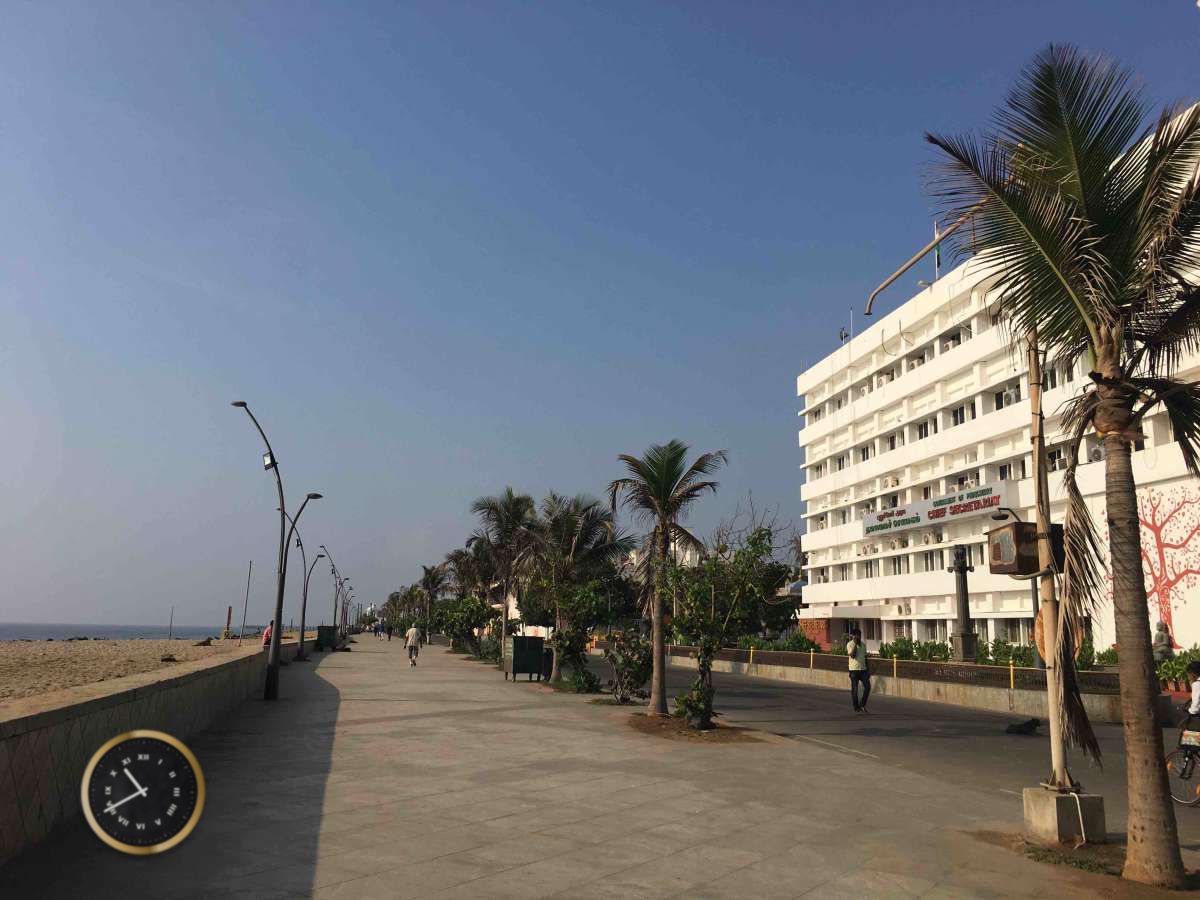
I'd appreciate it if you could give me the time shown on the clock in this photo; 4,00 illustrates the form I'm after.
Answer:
10,40
